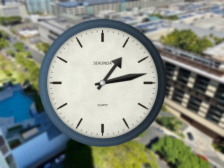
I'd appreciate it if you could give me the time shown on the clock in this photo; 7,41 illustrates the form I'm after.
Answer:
1,13
